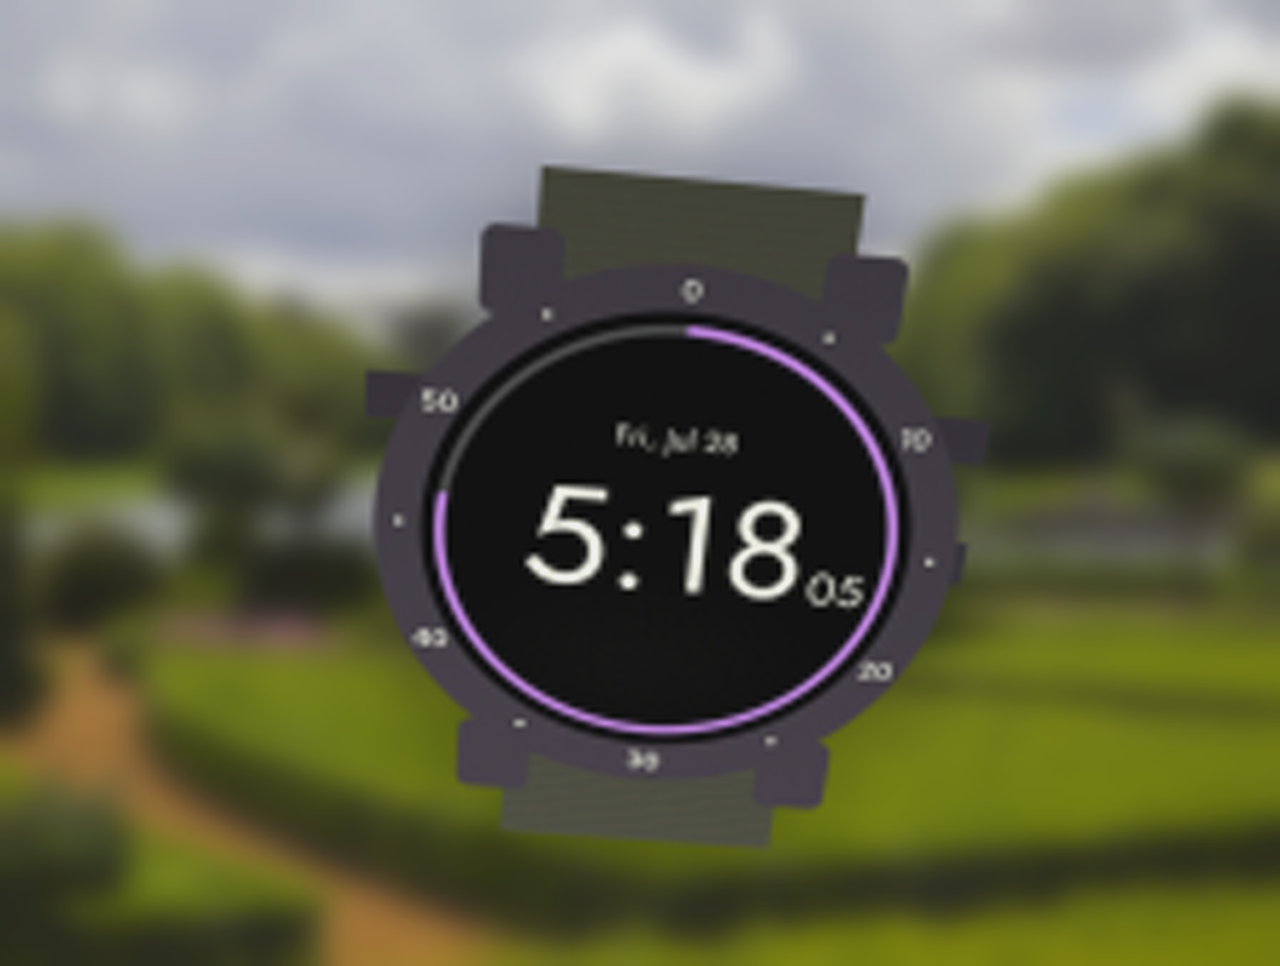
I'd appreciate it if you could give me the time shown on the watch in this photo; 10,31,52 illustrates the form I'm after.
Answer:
5,18,05
